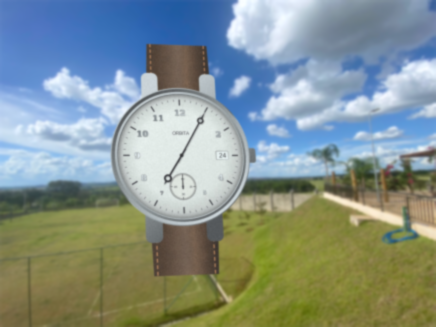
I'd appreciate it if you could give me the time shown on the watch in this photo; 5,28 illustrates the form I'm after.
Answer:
7,05
